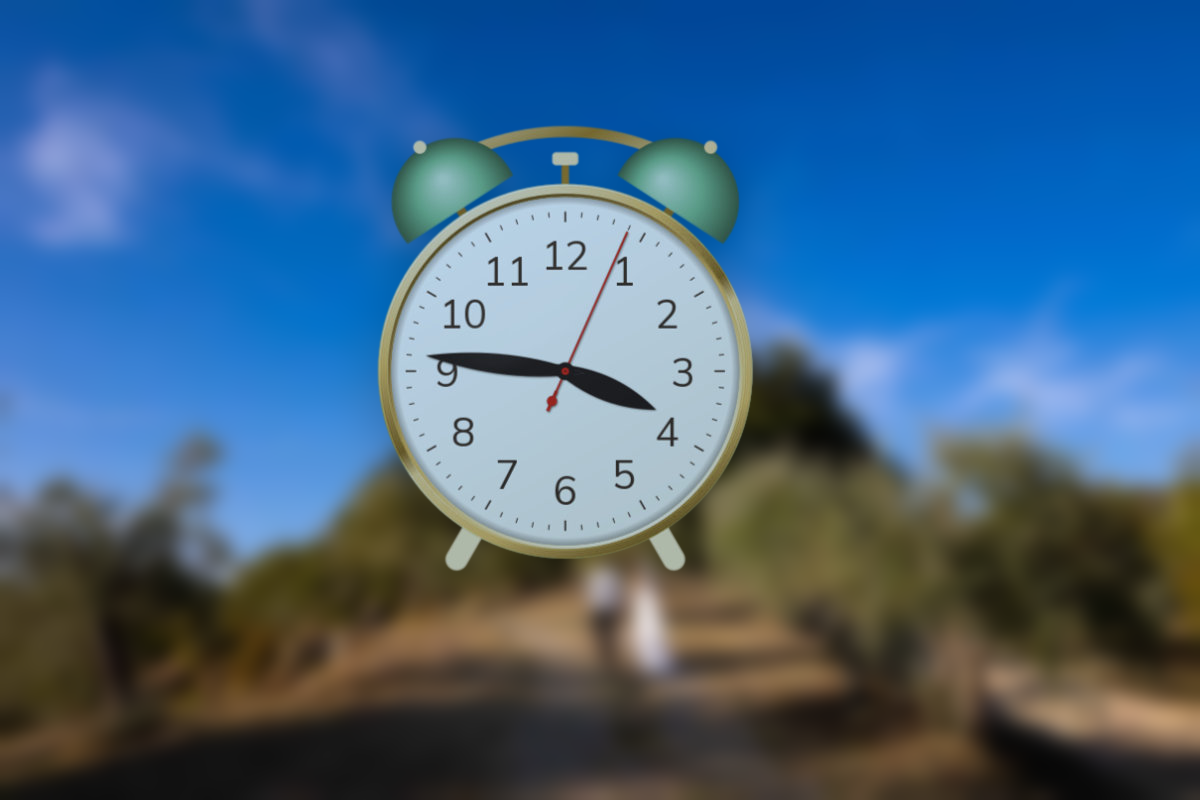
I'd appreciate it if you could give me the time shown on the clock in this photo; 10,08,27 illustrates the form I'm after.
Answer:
3,46,04
